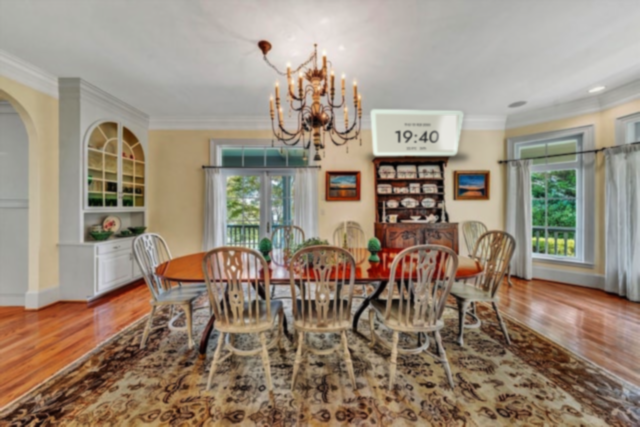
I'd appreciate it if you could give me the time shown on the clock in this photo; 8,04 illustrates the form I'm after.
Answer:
19,40
